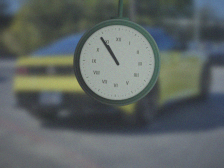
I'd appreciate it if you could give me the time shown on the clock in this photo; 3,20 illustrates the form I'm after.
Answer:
10,54
